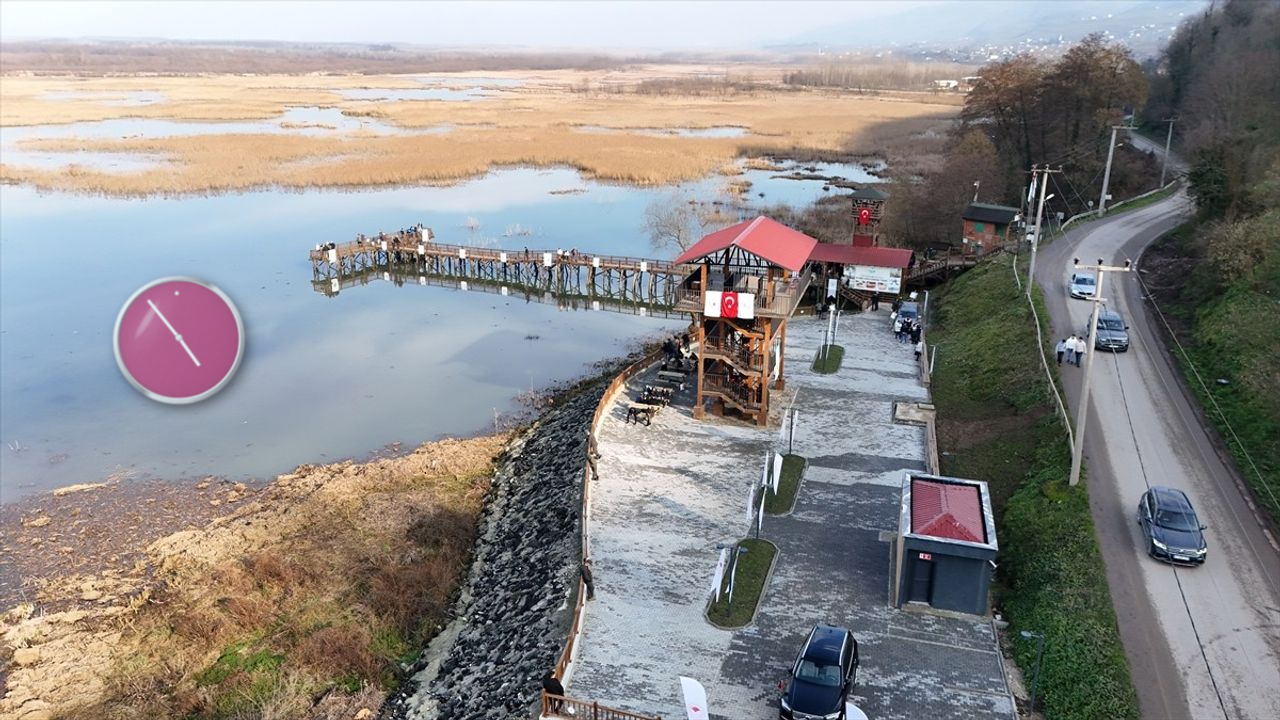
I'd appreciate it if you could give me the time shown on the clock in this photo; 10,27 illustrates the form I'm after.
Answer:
4,54
